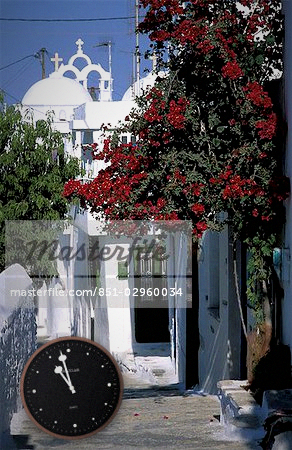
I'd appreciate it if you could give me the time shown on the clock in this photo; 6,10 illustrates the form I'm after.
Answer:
10,58
